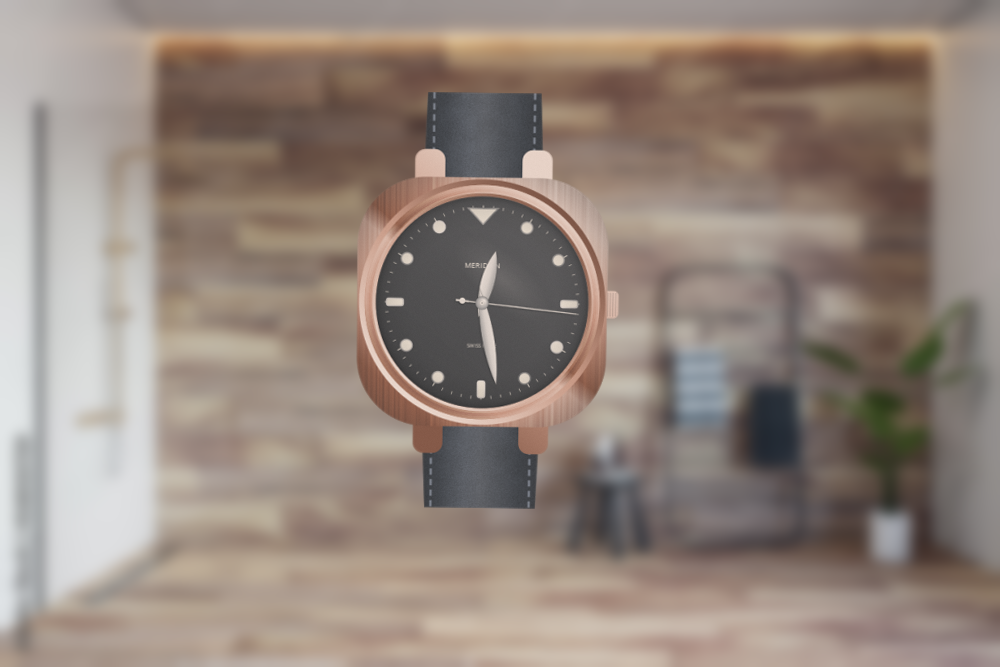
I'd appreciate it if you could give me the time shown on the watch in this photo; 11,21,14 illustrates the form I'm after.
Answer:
12,28,16
